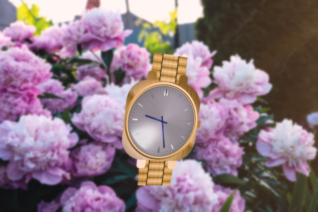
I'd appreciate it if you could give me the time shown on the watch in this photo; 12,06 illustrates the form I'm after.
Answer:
9,28
